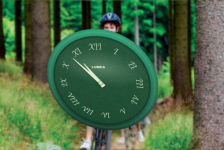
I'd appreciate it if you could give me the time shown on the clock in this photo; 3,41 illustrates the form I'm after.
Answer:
10,53
